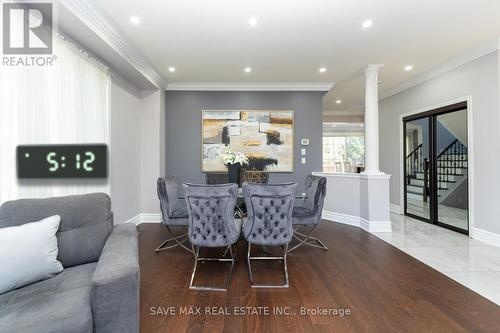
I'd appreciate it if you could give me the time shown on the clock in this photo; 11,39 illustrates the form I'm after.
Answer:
5,12
